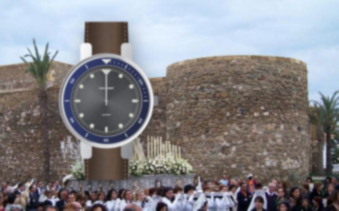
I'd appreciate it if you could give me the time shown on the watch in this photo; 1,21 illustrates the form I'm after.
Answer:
12,00
